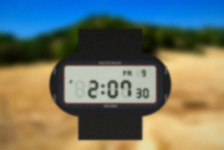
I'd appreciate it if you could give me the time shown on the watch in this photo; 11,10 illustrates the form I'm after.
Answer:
2,07
